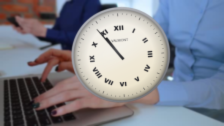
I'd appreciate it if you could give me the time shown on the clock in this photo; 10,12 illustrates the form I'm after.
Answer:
10,54
